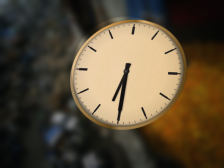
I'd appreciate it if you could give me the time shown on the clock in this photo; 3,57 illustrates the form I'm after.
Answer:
6,30
